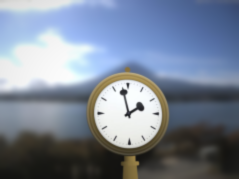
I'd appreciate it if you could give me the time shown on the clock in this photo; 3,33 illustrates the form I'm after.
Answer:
1,58
